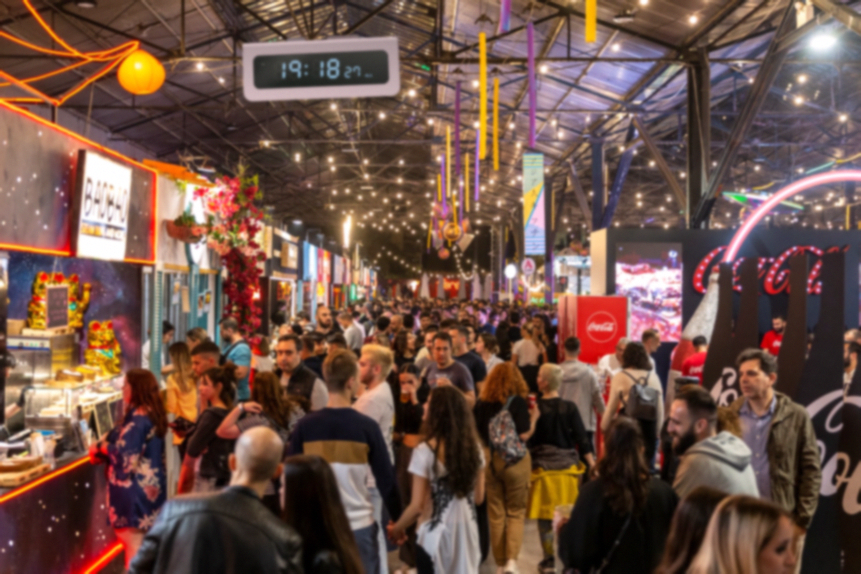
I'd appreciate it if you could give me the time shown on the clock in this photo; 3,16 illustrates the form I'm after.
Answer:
19,18
